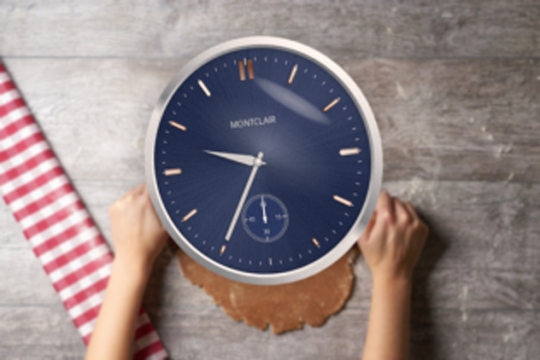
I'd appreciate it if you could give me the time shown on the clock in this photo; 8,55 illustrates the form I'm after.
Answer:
9,35
